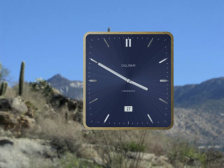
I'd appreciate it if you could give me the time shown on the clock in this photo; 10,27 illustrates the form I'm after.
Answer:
3,50
